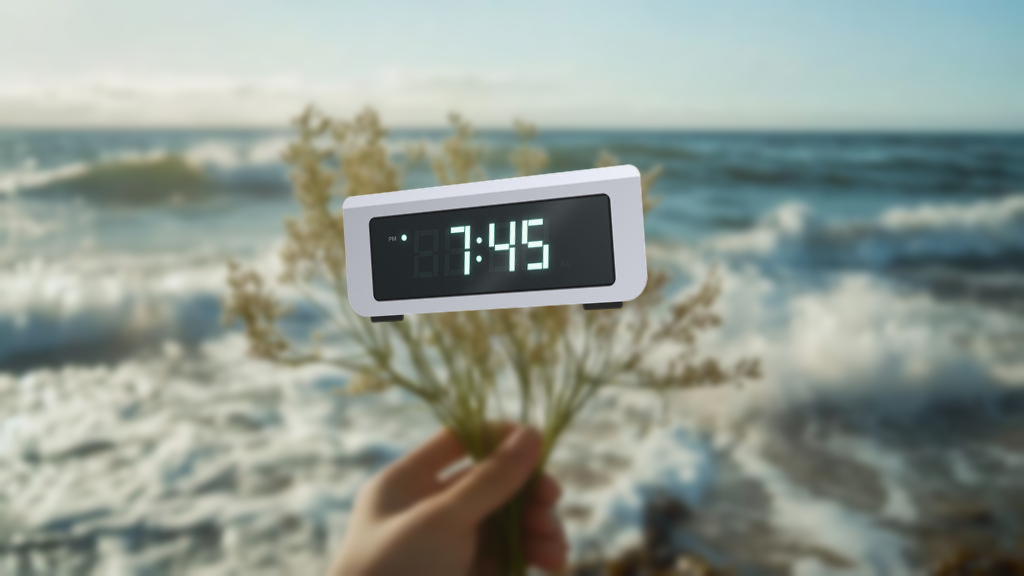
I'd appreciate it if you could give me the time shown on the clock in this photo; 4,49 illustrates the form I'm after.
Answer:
7,45
